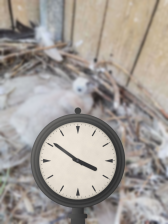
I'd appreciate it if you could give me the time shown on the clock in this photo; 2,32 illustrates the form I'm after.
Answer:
3,51
